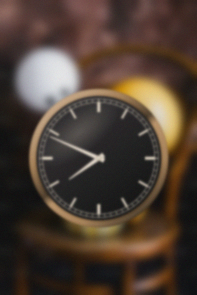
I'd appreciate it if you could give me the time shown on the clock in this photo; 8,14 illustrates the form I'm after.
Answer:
7,49
